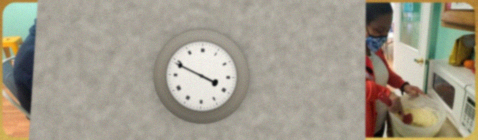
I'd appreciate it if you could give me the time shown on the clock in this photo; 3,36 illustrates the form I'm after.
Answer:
3,49
